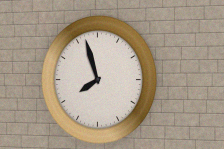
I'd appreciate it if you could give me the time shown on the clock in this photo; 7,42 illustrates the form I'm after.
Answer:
7,57
